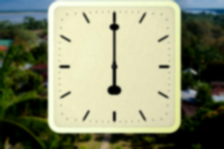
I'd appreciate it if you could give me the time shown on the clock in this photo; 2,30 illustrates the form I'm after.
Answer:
6,00
